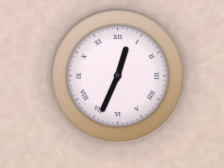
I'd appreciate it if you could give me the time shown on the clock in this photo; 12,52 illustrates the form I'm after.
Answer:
12,34
